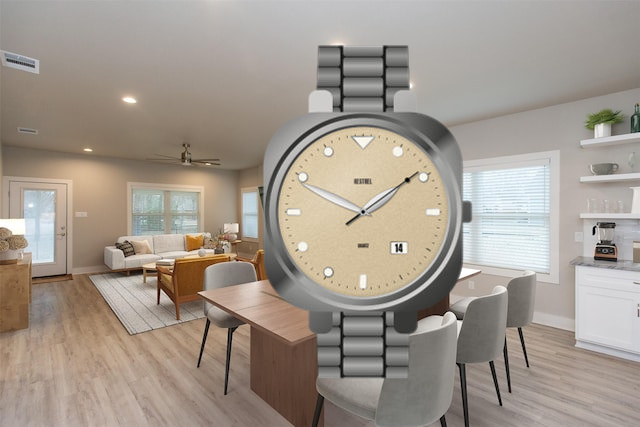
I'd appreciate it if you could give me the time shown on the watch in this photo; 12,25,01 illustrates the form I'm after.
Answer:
1,49,09
